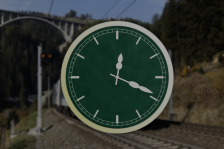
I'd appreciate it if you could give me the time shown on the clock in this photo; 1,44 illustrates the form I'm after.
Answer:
12,19
